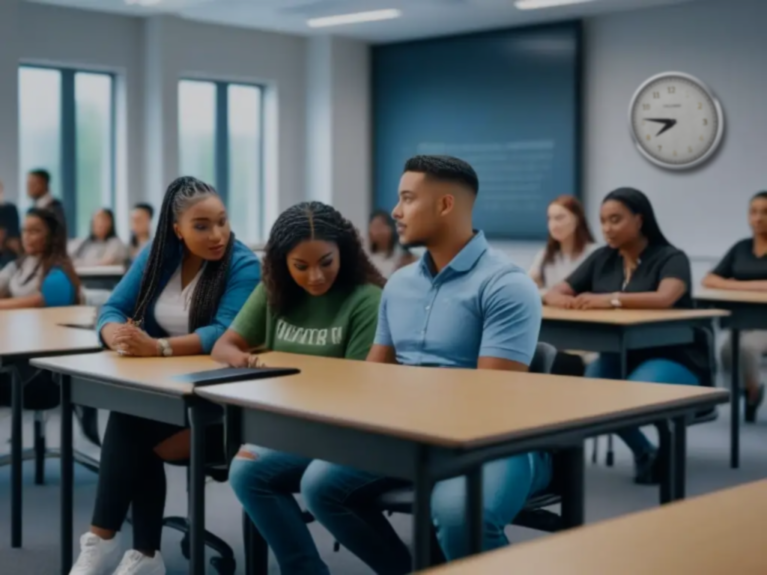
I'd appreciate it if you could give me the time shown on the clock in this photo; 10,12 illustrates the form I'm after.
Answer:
7,46
